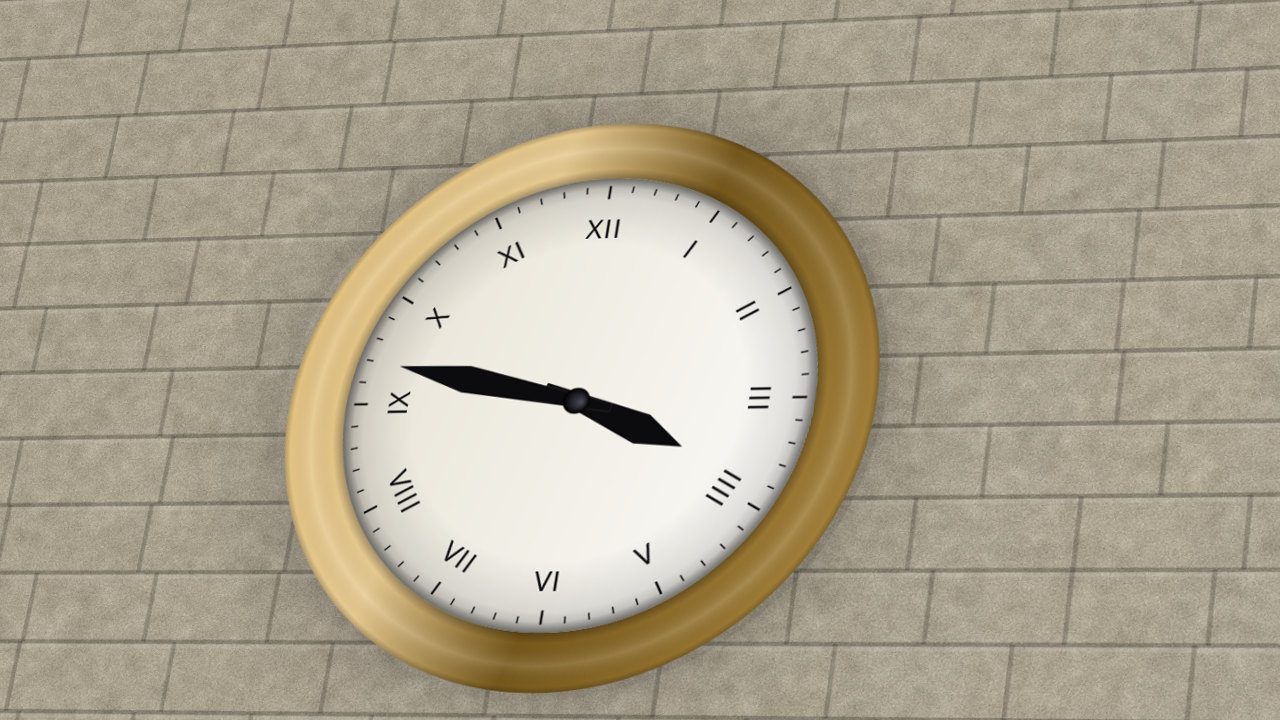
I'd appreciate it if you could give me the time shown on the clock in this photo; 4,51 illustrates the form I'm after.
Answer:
3,47
